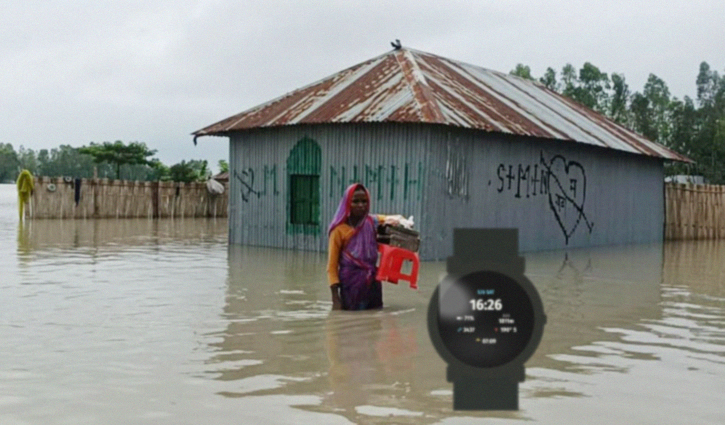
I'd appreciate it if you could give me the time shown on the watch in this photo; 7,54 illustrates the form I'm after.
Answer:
16,26
